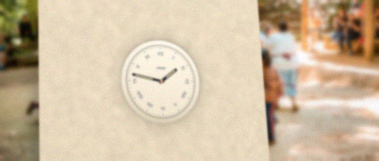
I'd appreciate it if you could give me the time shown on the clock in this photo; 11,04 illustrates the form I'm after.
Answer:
1,47
